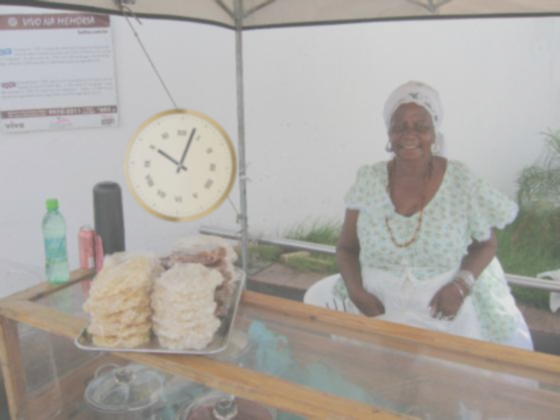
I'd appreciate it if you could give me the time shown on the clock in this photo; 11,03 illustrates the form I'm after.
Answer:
10,03
